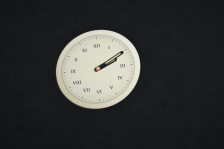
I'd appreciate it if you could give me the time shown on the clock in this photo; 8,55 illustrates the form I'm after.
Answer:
2,10
